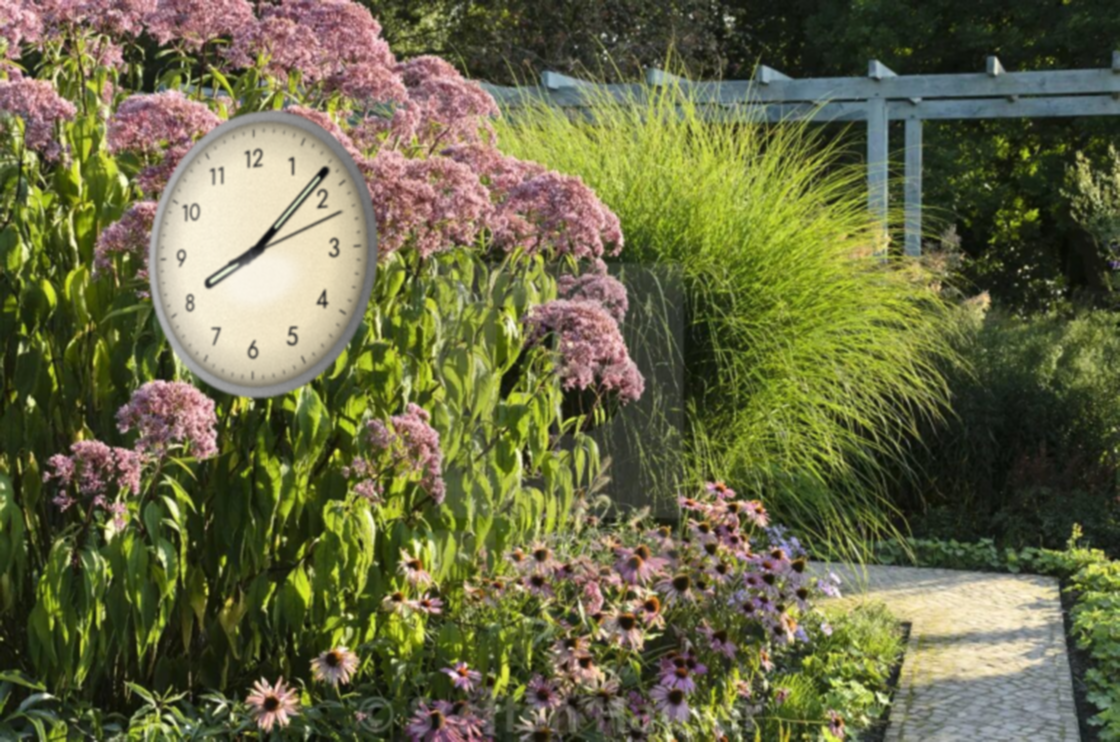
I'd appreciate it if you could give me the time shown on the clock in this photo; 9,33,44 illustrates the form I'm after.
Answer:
8,08,12
